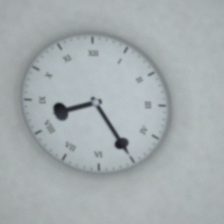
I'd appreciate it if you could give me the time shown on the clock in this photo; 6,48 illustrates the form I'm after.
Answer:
8,25
